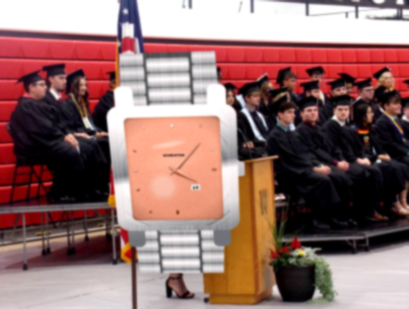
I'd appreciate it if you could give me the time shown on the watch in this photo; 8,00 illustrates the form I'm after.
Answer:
4,07
